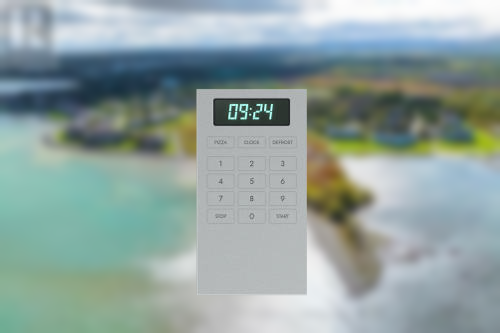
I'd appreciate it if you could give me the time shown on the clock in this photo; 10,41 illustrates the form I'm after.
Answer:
9,24
